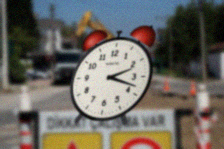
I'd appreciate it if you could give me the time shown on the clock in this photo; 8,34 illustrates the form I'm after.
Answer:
2,18
